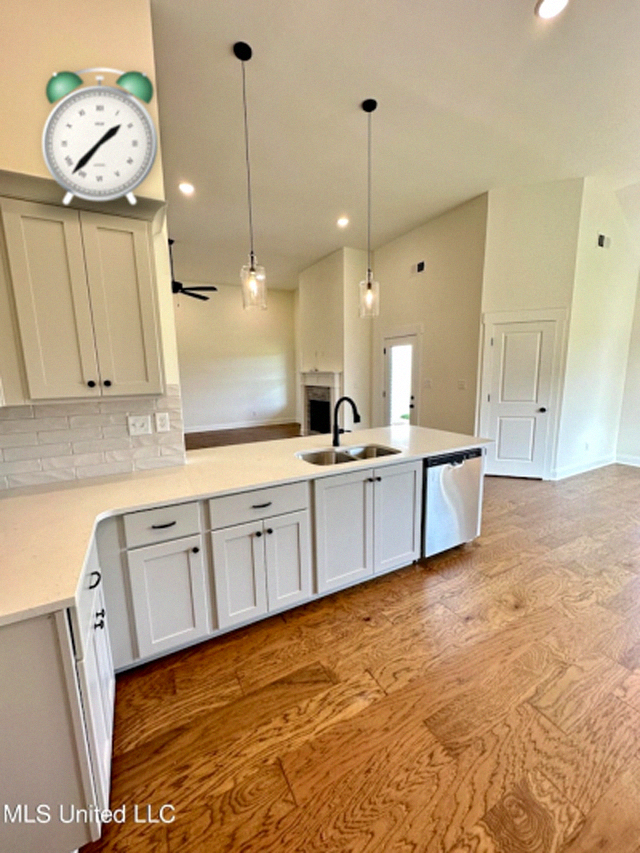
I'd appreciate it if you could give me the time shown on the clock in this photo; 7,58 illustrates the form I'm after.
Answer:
1,37
